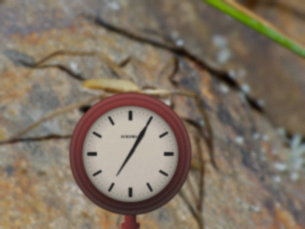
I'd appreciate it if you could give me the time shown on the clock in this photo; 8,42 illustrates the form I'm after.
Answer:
7,05
